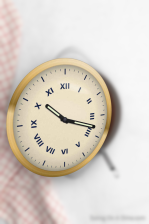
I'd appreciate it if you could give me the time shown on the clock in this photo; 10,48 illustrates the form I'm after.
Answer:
10,18
